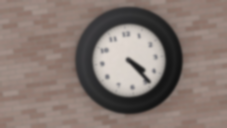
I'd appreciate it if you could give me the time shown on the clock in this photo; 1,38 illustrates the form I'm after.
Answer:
4,24
